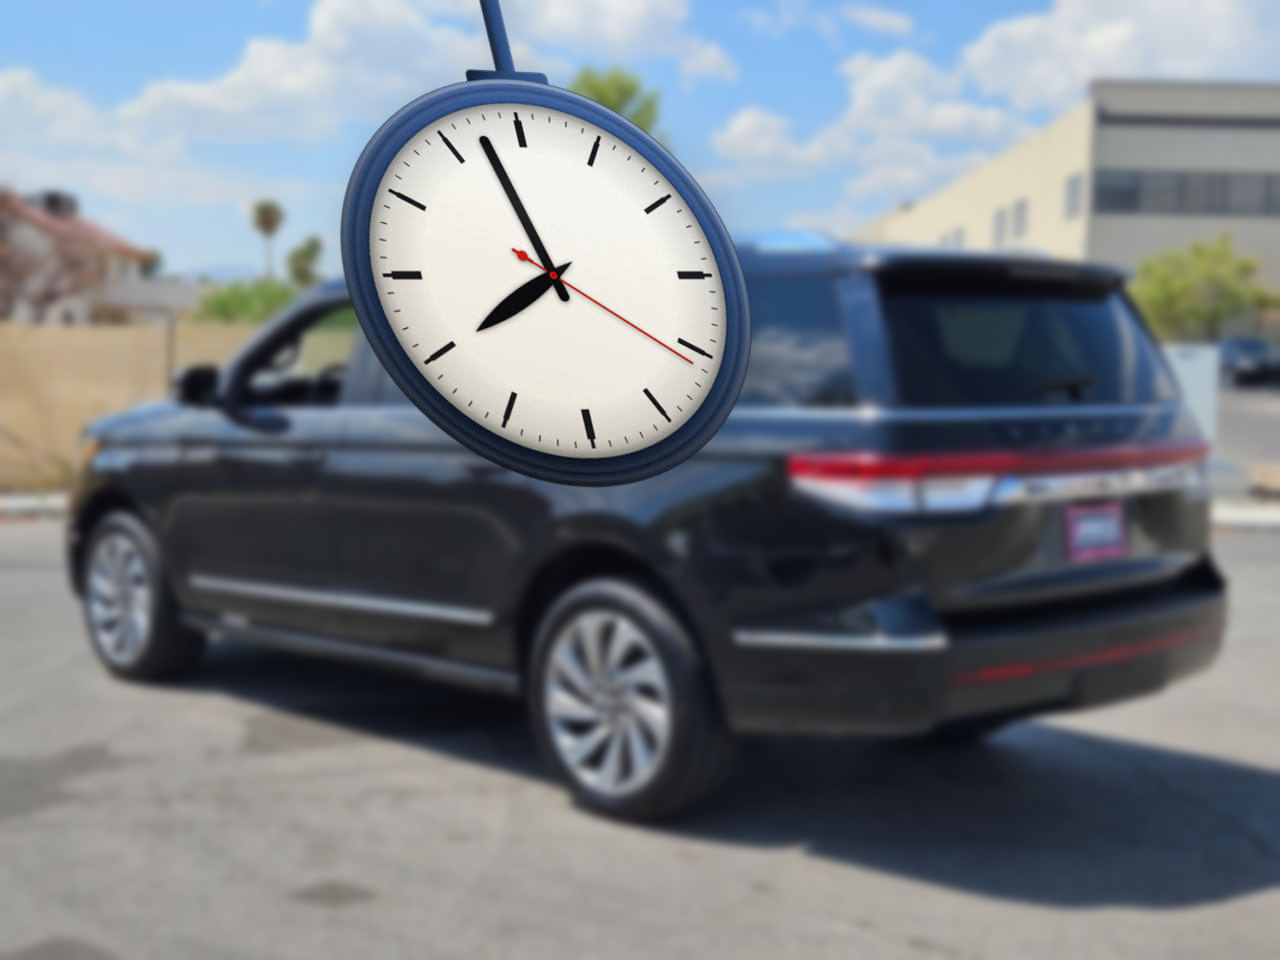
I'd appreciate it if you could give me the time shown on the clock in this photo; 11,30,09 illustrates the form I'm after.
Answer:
7,57,21
